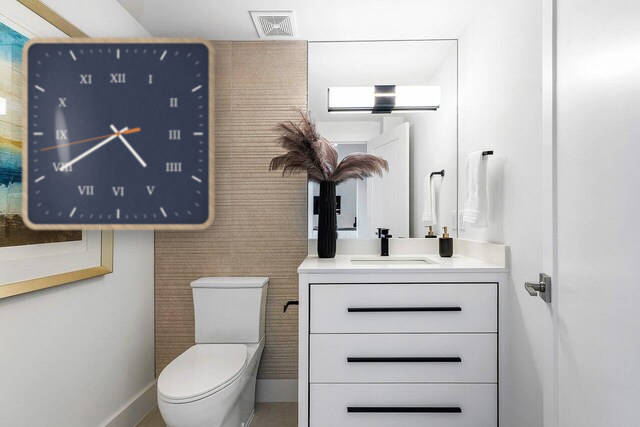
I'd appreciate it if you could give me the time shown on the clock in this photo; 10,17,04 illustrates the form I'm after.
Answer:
4,39,43
